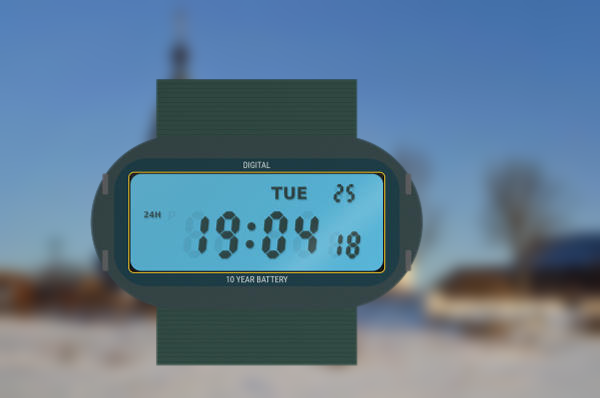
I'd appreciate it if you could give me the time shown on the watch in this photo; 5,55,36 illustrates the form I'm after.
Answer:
19,04,18
